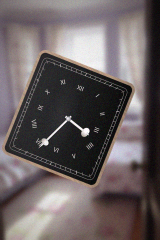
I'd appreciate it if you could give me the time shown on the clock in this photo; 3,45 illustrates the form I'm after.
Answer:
3,34
